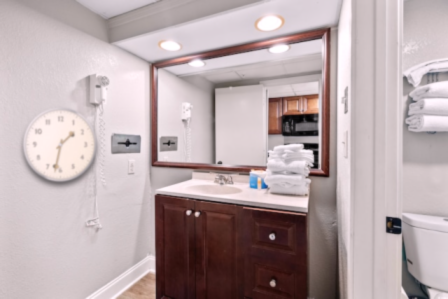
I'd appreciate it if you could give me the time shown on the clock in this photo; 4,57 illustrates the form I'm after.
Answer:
1,32
